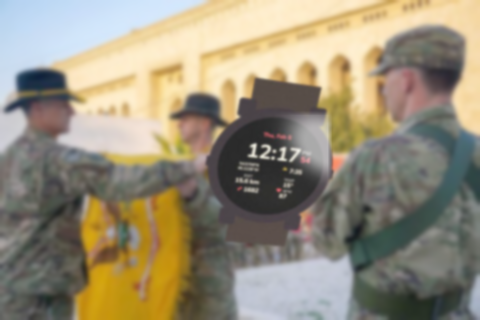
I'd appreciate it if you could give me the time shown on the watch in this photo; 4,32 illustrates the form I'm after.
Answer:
12,17
